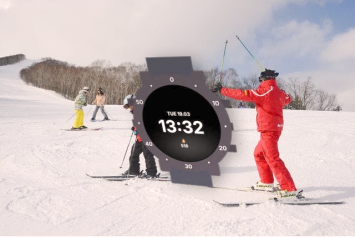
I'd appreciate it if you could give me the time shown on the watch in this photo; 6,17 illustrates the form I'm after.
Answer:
13,32
